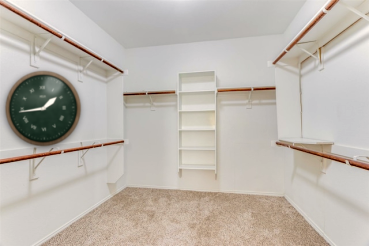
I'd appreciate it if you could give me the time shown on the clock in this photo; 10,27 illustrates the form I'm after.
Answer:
1,44
